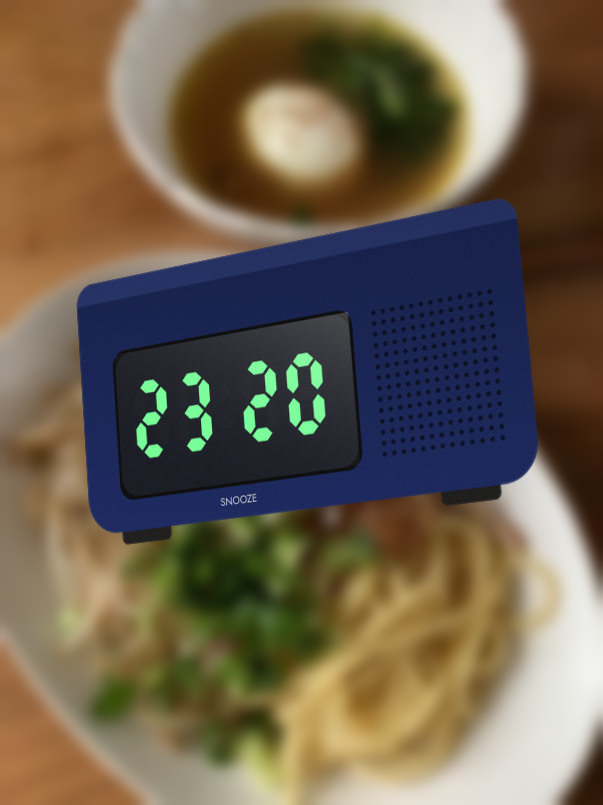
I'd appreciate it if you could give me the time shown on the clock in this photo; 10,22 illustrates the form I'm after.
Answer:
23,20
